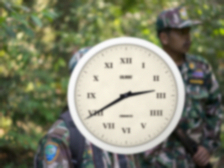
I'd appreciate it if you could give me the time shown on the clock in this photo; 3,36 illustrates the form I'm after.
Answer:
2,40
